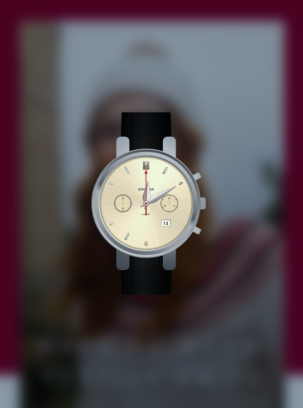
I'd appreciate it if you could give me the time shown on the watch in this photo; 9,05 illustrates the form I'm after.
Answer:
12,10
